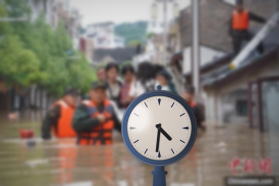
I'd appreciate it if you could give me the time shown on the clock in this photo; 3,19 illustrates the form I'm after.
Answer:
4,31
